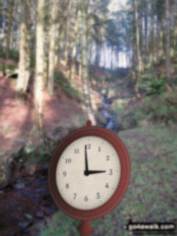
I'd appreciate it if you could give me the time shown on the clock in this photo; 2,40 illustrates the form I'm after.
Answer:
2,59
